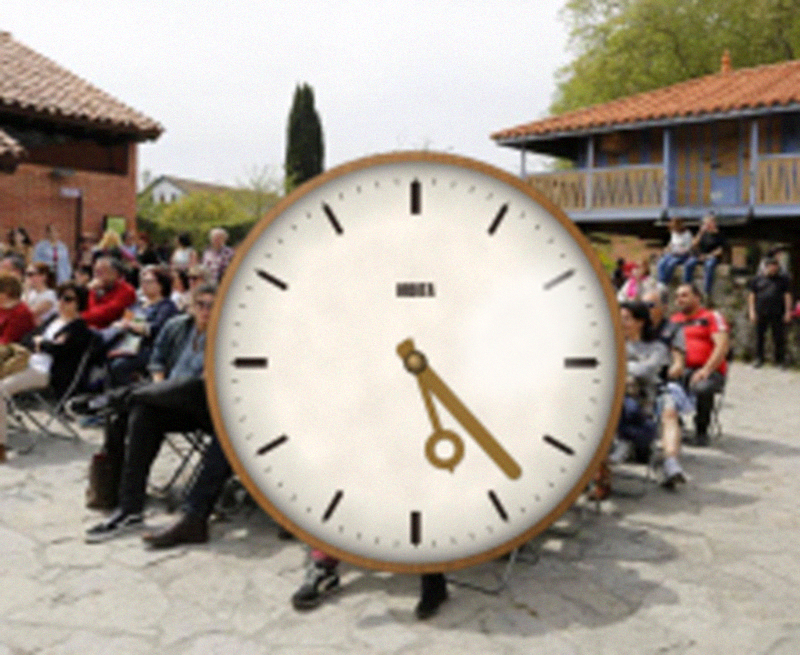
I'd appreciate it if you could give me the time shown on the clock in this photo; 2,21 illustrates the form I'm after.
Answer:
5,23
